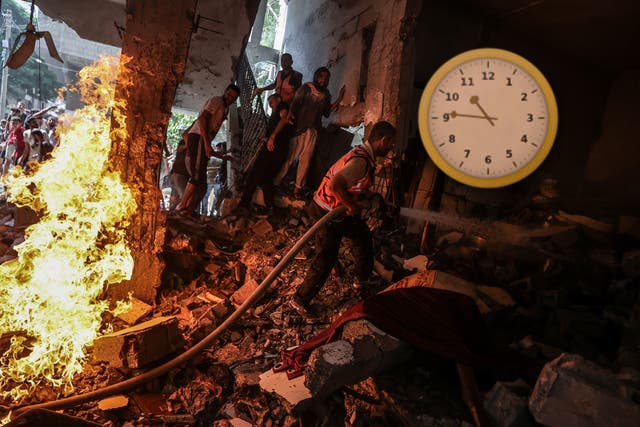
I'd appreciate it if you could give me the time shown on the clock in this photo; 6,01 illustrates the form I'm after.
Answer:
10,46
